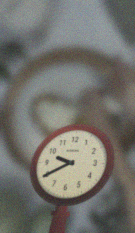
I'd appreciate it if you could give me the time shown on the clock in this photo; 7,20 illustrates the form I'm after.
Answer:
9,40
